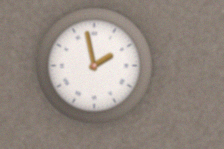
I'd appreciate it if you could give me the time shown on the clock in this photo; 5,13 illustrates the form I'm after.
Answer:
1,58
